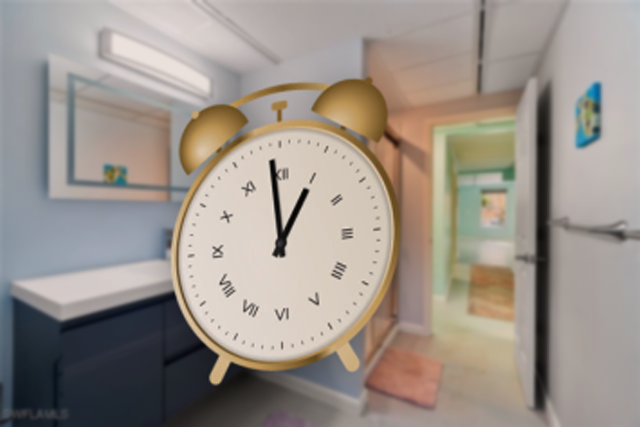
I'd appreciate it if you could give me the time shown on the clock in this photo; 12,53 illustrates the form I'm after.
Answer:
12,59
